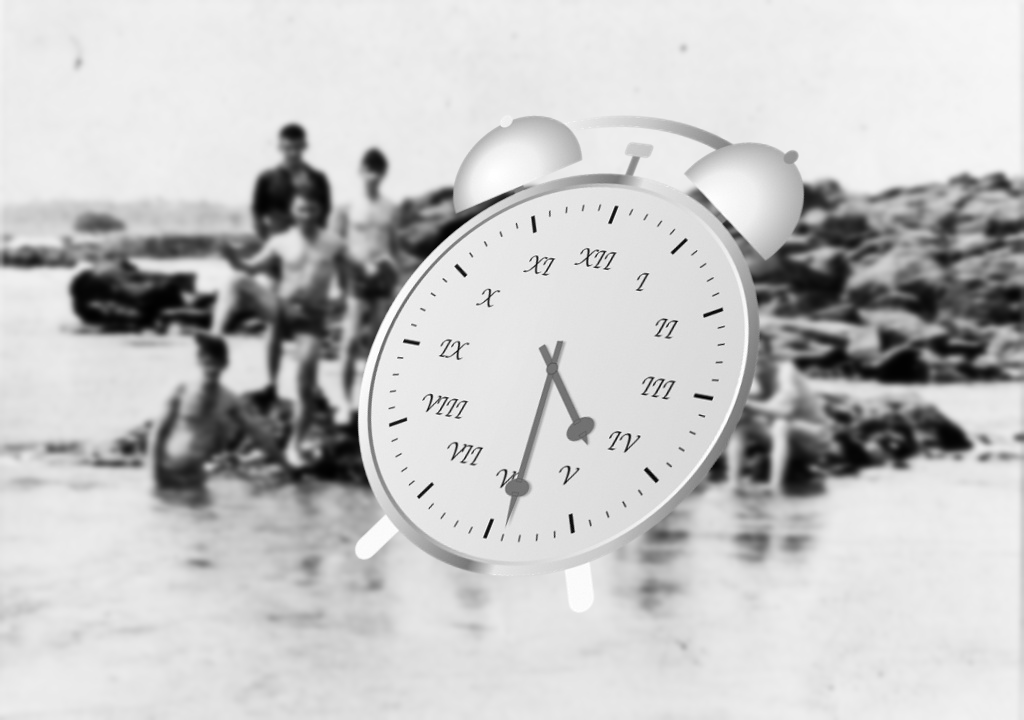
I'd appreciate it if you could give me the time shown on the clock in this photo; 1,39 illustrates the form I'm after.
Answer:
4,29
